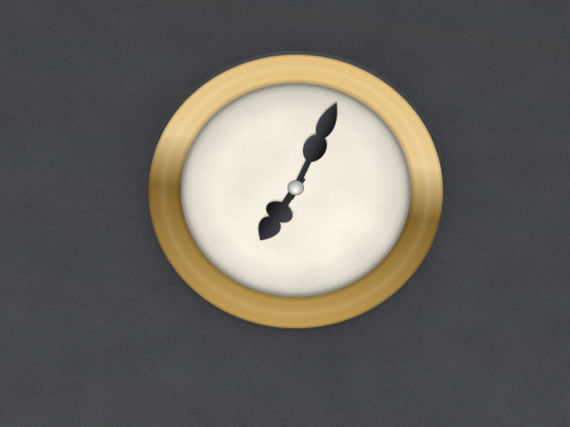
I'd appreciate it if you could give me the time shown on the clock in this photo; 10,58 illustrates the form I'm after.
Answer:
7,04
